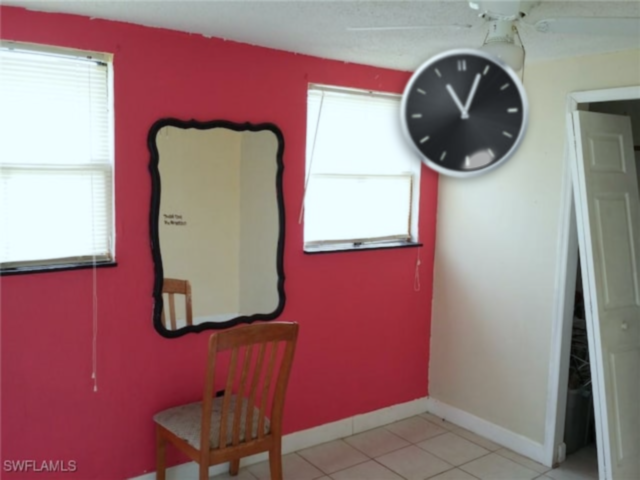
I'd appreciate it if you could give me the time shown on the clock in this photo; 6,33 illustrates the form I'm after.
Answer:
11,04
